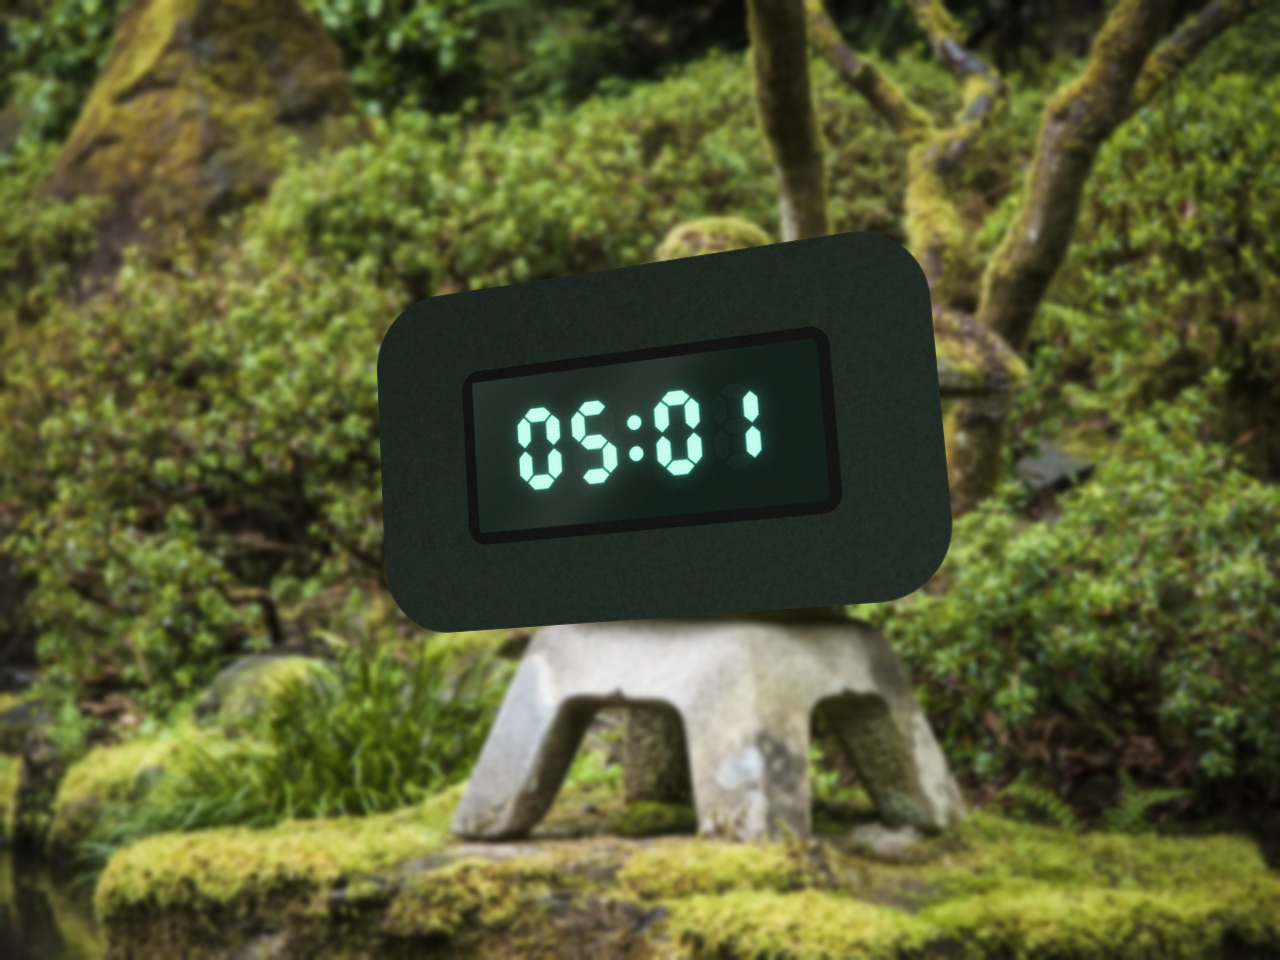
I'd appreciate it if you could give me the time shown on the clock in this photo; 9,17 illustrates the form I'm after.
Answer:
5,01
